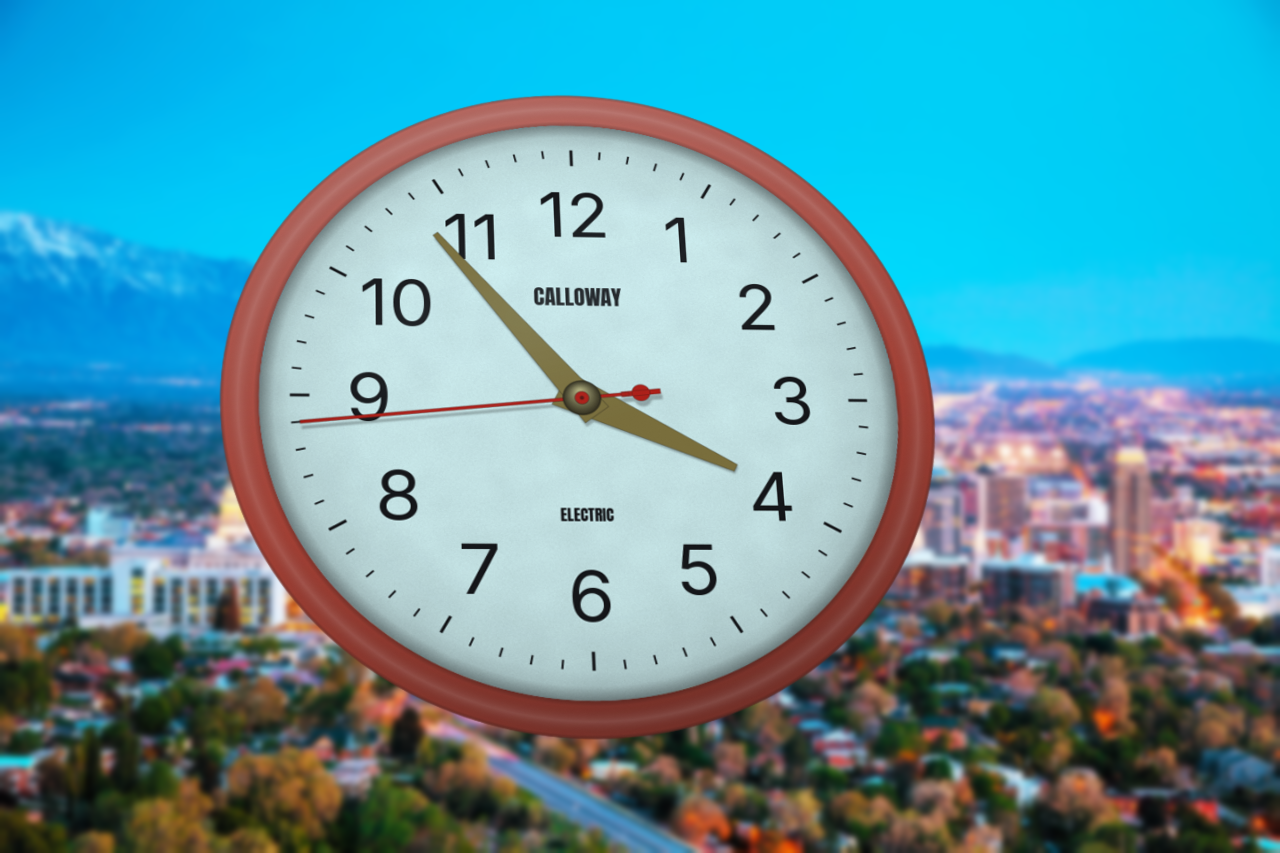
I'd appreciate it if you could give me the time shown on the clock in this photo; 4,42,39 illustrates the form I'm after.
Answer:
3,53,44
